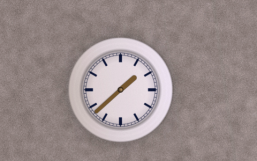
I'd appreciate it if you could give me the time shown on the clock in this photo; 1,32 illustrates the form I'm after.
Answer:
1,38
